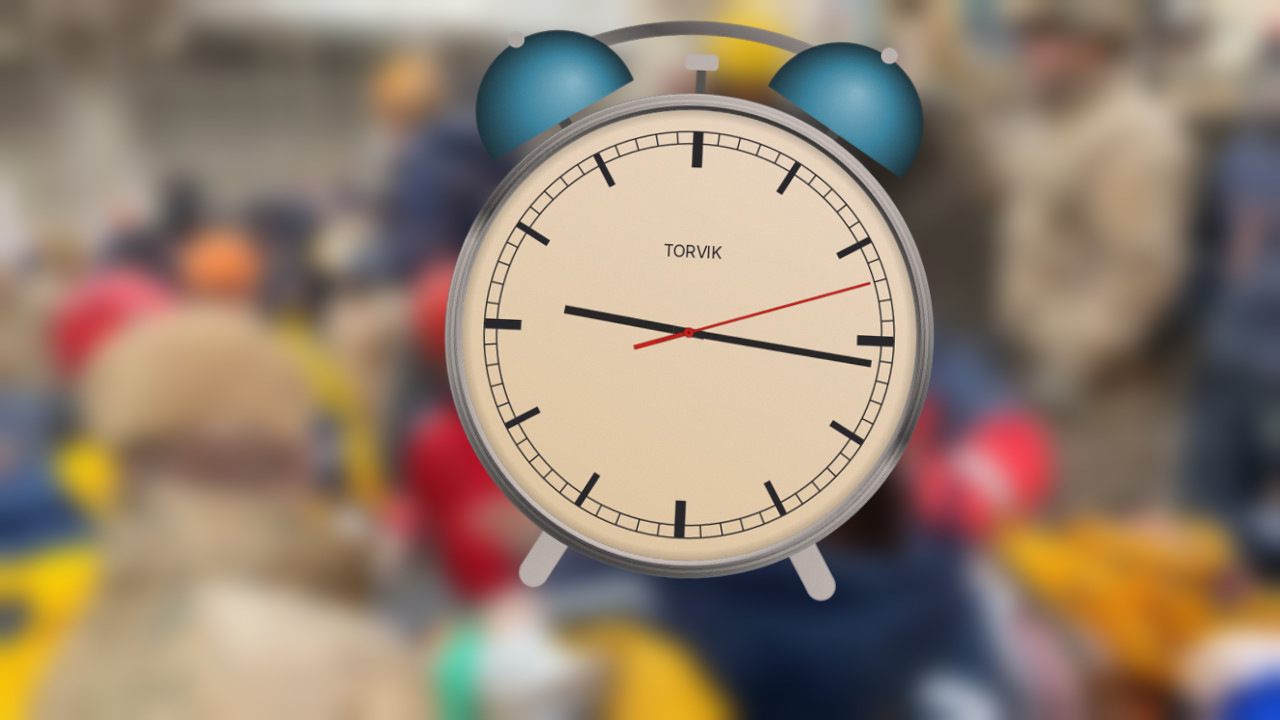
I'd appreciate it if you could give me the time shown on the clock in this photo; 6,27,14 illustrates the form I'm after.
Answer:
9,16,12
